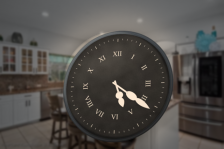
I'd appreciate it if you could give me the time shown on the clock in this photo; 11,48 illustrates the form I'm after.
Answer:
5,21
